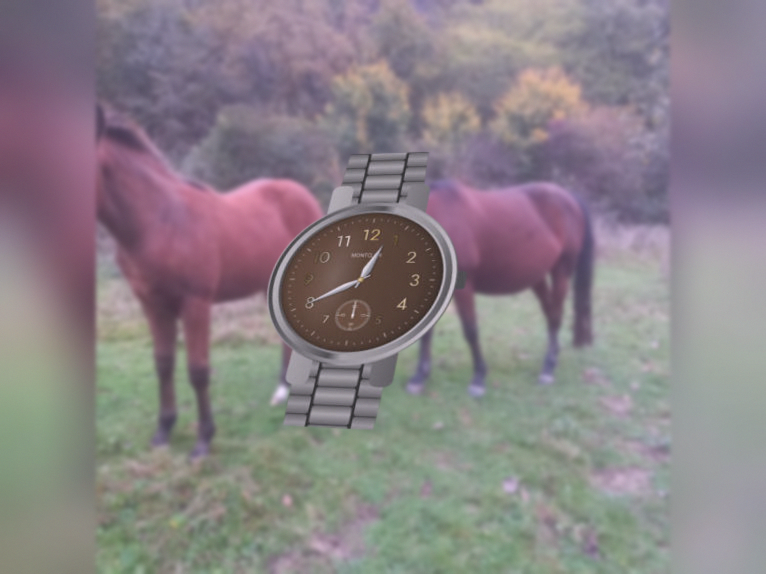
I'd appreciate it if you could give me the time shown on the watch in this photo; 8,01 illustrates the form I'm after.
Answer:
12,40
